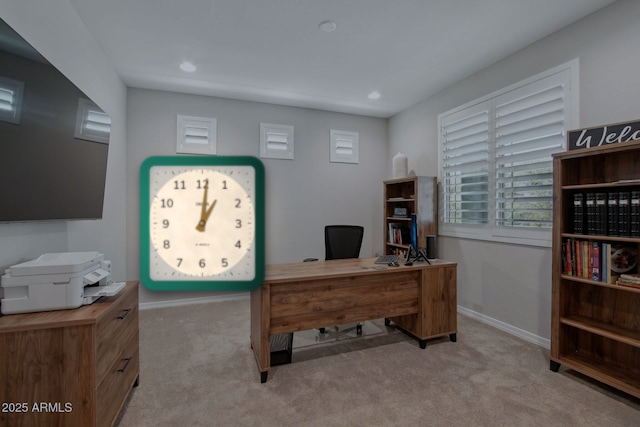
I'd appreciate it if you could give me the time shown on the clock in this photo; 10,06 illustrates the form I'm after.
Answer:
1,01
